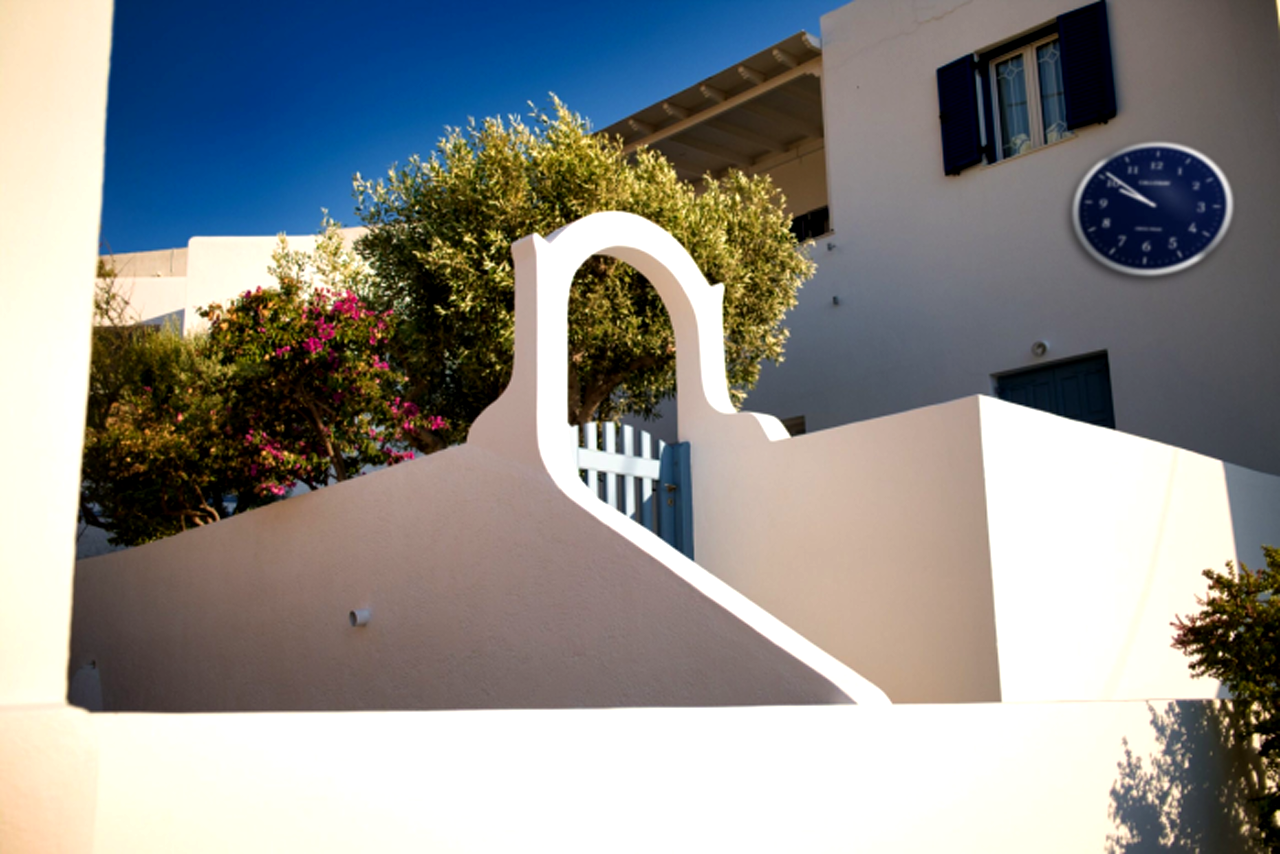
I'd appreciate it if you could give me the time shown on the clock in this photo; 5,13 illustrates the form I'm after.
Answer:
9,51
